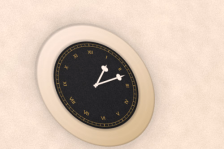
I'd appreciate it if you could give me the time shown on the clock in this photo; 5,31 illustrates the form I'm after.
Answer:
1,12
